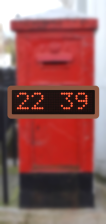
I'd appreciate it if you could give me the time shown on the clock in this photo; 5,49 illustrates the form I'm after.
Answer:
22,39
